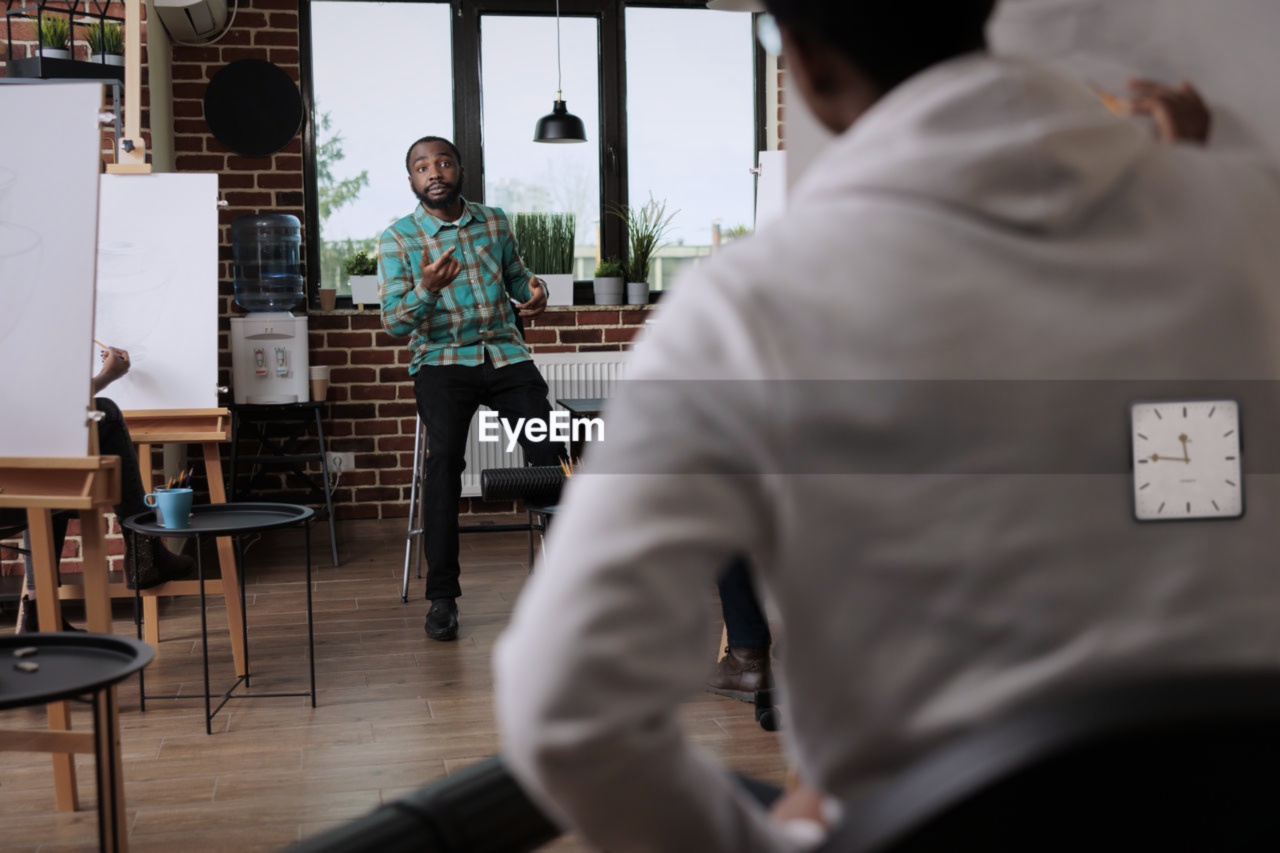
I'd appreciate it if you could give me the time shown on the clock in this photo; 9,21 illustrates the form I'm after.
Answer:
11,46
